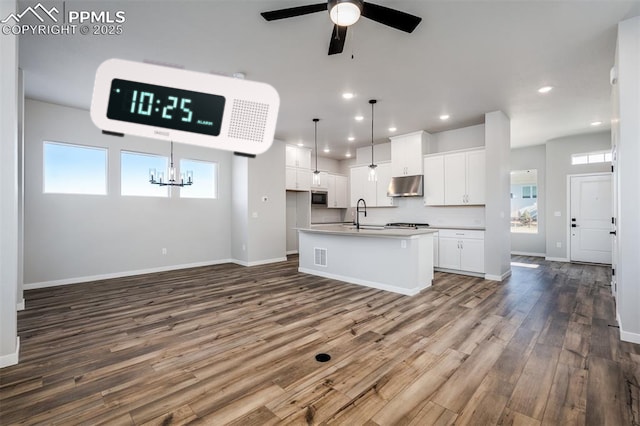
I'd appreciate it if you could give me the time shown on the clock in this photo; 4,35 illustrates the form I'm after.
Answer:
10,25
